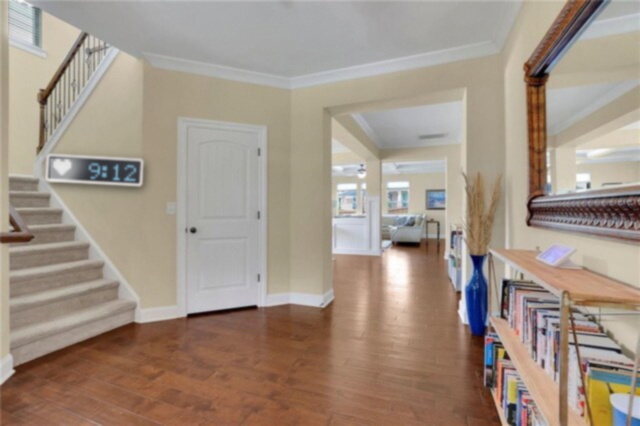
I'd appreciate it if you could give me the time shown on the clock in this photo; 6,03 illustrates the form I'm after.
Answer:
9,12
